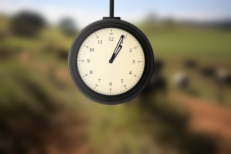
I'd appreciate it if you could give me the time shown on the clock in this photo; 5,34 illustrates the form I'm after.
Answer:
1,04
